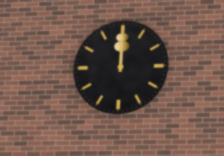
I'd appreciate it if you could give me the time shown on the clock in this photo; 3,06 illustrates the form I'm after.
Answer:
12,00
